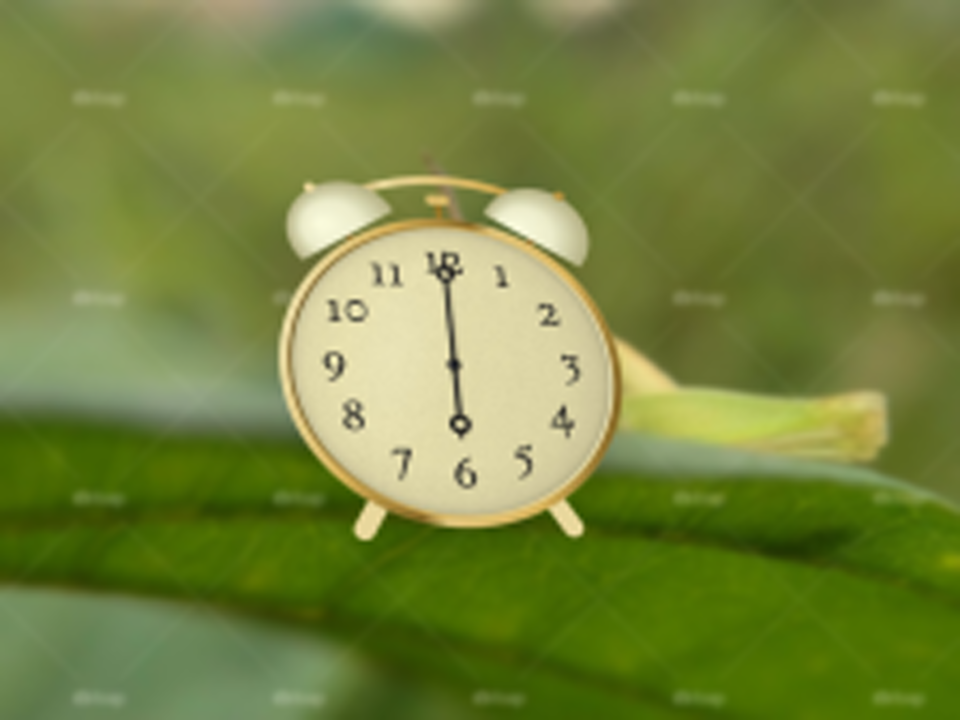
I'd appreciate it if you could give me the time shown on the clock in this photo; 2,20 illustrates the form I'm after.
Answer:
6,00
